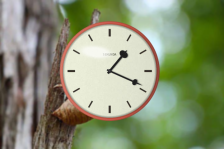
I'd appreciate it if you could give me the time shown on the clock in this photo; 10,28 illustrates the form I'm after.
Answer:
1,19
